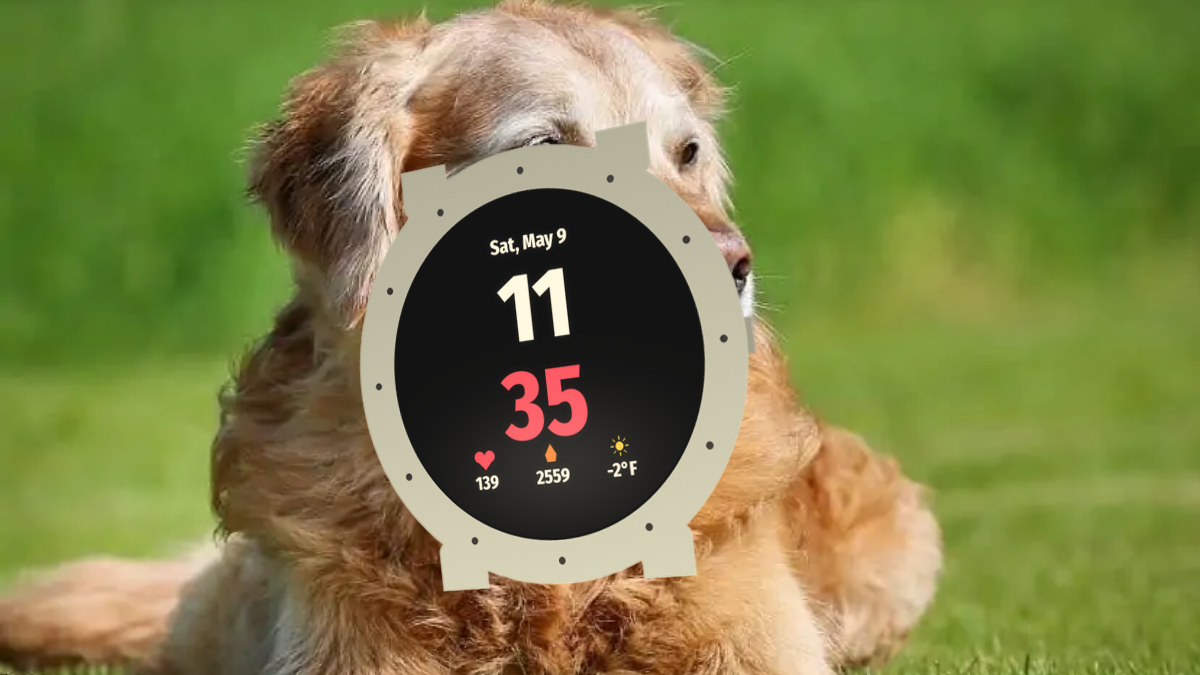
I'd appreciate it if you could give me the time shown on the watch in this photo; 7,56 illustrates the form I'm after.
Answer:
11,35
